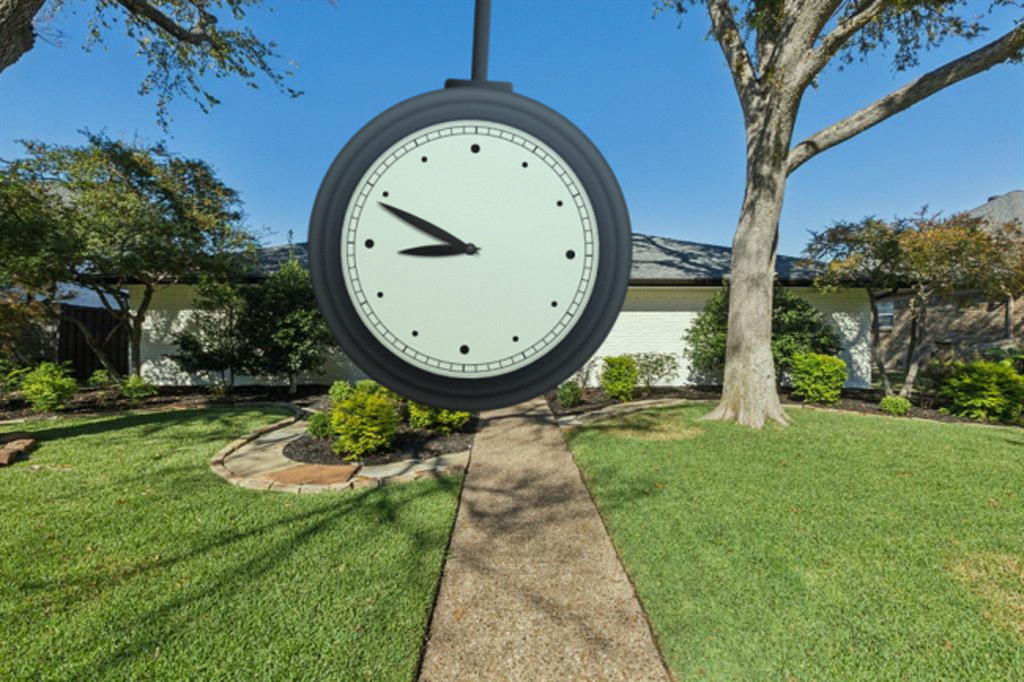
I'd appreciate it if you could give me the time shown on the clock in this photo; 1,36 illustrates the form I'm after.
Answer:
8,49
